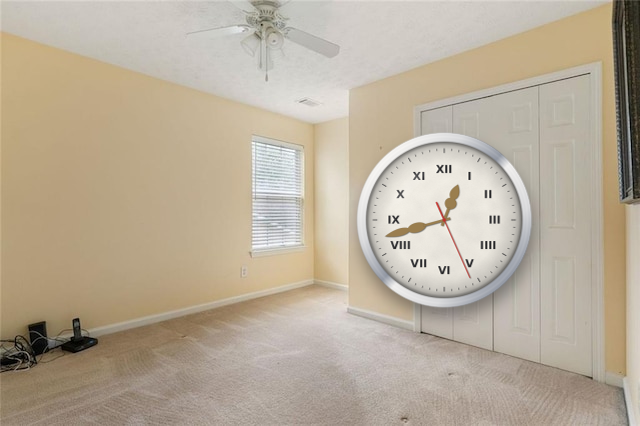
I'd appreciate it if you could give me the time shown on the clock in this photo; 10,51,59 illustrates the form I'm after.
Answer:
12,42,26
